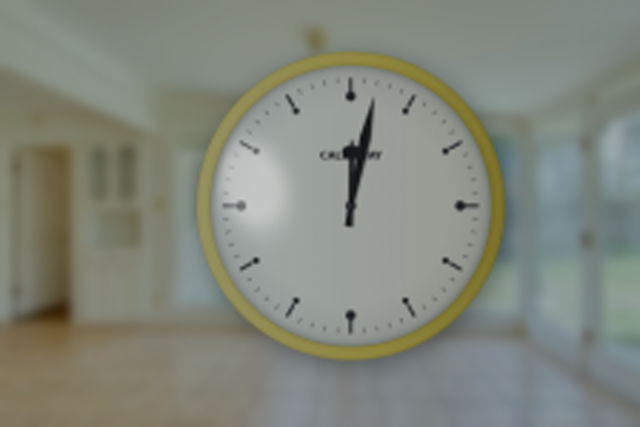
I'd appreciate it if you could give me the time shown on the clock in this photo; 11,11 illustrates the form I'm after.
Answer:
12,02
